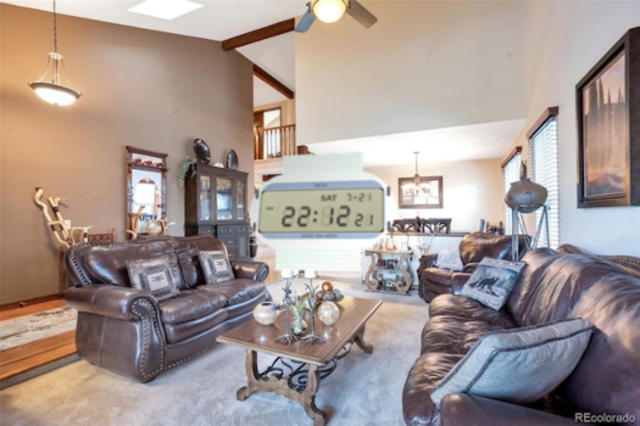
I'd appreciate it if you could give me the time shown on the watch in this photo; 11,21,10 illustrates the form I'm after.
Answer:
22,12,21
